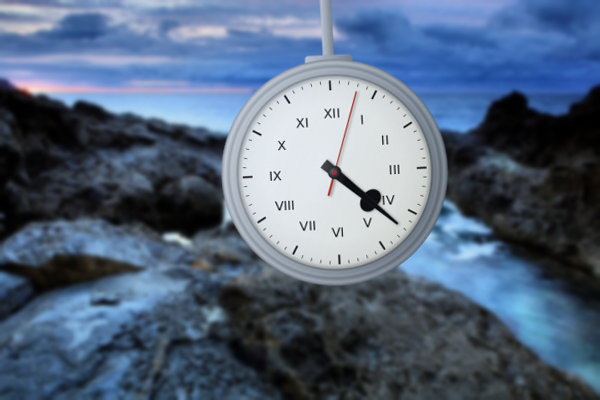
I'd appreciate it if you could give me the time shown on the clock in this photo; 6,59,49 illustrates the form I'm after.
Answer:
4,22,03
